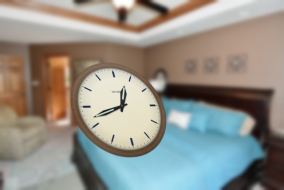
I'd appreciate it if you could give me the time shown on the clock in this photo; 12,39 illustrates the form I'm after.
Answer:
12,42
